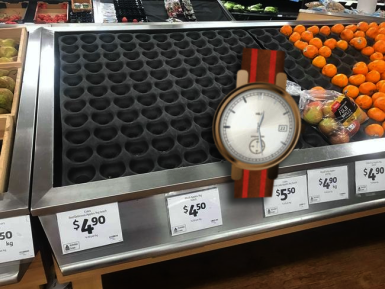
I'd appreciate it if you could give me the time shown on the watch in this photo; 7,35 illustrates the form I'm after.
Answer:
12,28
